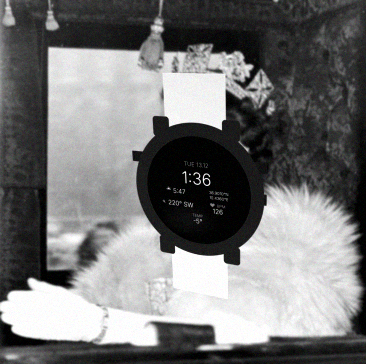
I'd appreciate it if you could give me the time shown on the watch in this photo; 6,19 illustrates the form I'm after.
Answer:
1,36
